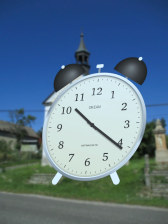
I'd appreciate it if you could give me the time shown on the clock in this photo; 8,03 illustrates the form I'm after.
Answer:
10,21
